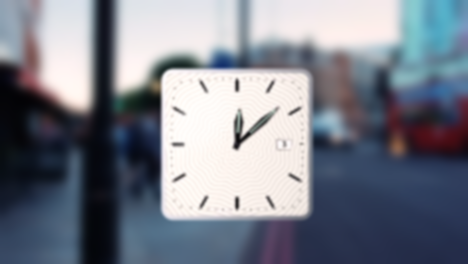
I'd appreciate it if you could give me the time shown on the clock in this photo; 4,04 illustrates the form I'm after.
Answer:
12,08
